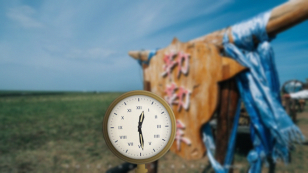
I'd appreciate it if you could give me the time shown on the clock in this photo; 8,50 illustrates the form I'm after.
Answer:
12,29
